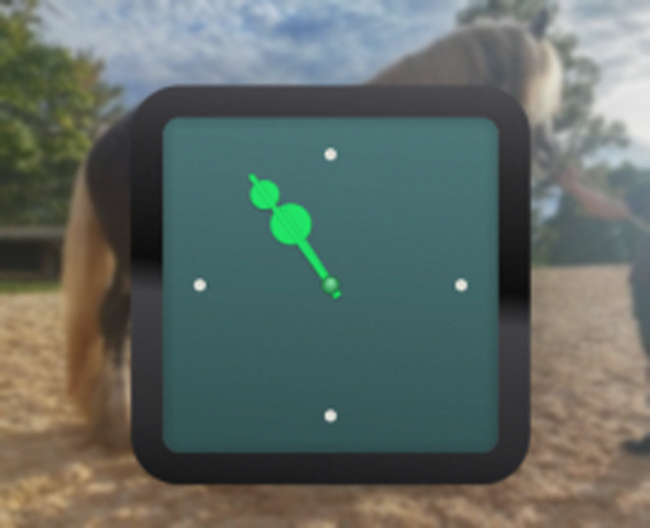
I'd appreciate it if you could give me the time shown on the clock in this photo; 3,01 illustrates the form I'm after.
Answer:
10,54
